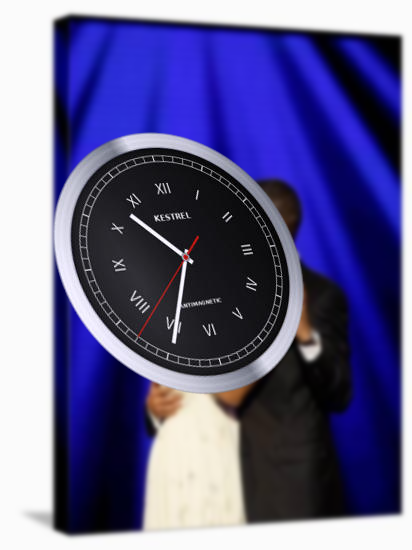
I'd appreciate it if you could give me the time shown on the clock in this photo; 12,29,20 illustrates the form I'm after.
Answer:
10,34,38
